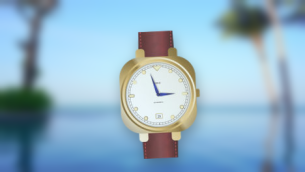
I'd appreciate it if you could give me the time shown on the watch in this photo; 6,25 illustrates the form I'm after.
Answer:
2,57
